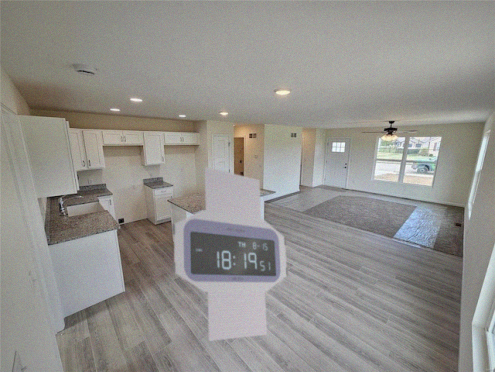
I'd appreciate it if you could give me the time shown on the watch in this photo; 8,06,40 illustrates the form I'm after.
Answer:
18,19,51
